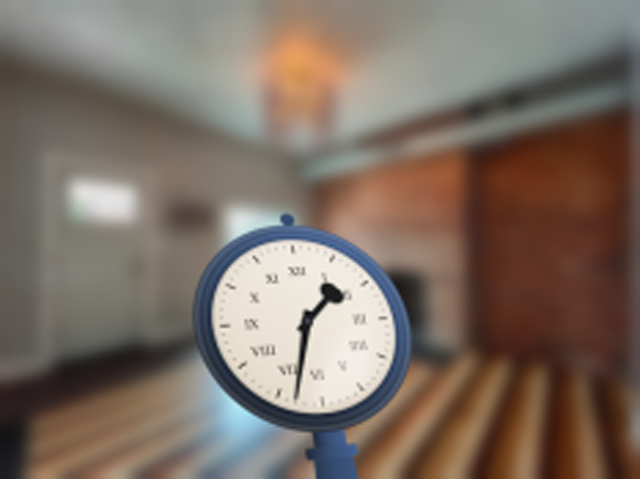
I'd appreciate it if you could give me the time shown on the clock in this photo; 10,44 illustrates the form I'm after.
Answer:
1,33
